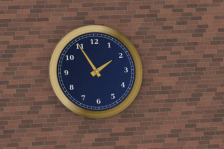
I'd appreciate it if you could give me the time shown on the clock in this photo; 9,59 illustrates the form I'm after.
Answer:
1,55
